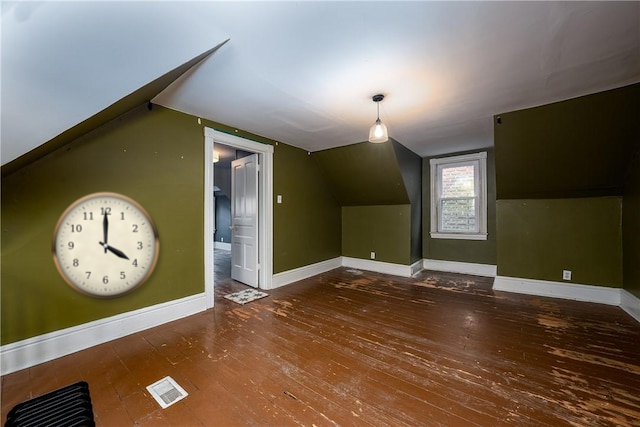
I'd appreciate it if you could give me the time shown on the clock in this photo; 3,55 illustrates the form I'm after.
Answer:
4,00
